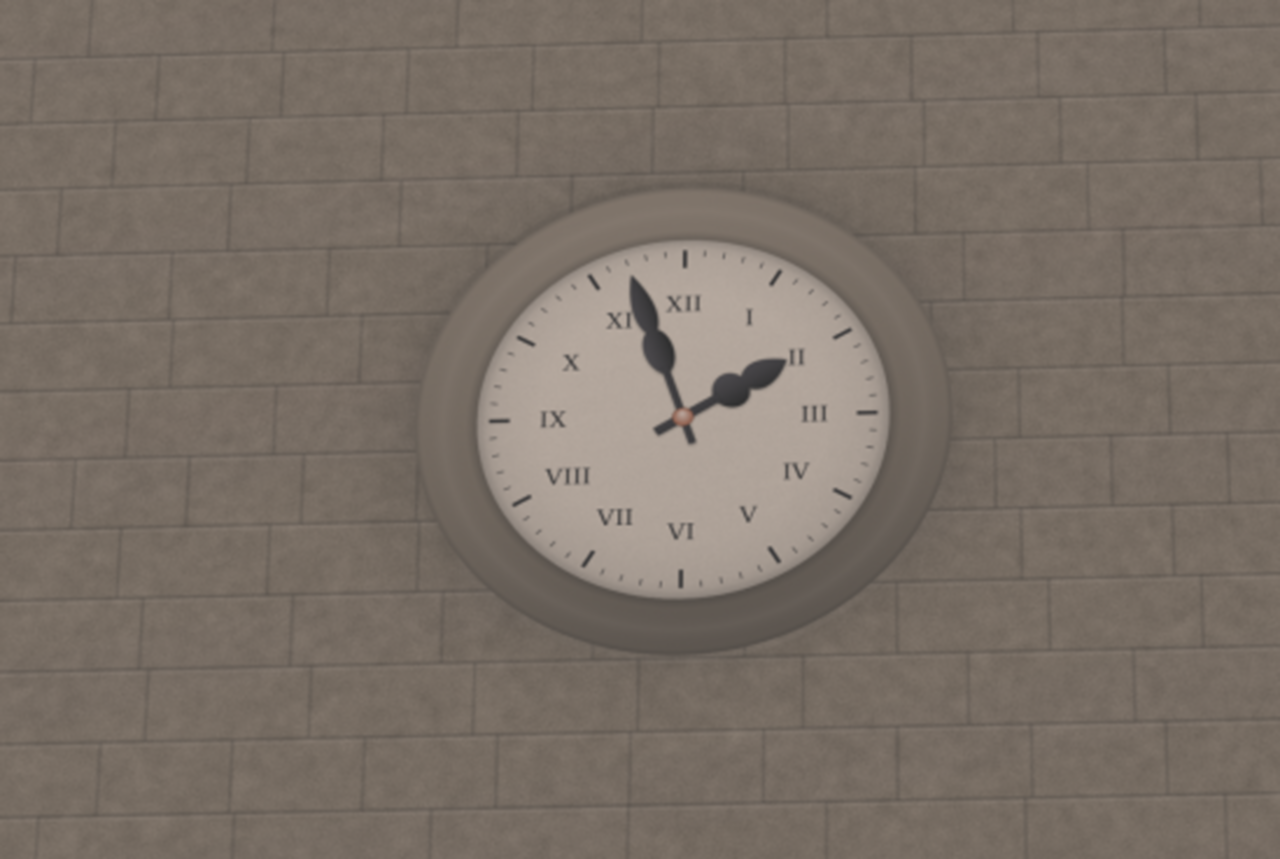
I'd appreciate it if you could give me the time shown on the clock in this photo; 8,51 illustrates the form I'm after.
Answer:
1,57
